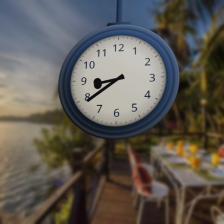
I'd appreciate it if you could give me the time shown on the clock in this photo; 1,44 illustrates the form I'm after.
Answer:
8,39
